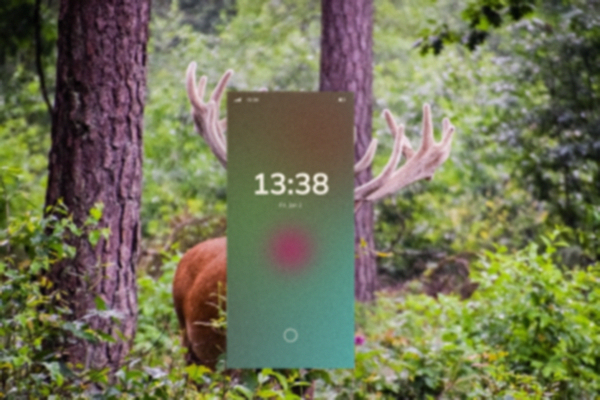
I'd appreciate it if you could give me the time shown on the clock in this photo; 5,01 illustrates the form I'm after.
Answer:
13,38
